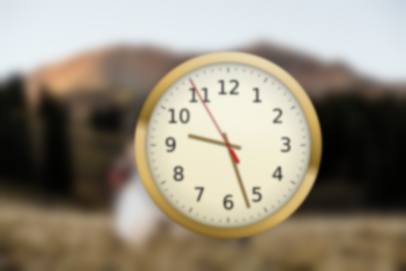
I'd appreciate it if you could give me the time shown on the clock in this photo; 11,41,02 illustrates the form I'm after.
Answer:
9,26,55
